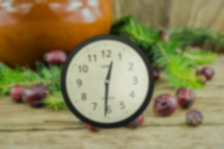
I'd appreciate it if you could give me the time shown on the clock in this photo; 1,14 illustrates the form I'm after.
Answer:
12,31
